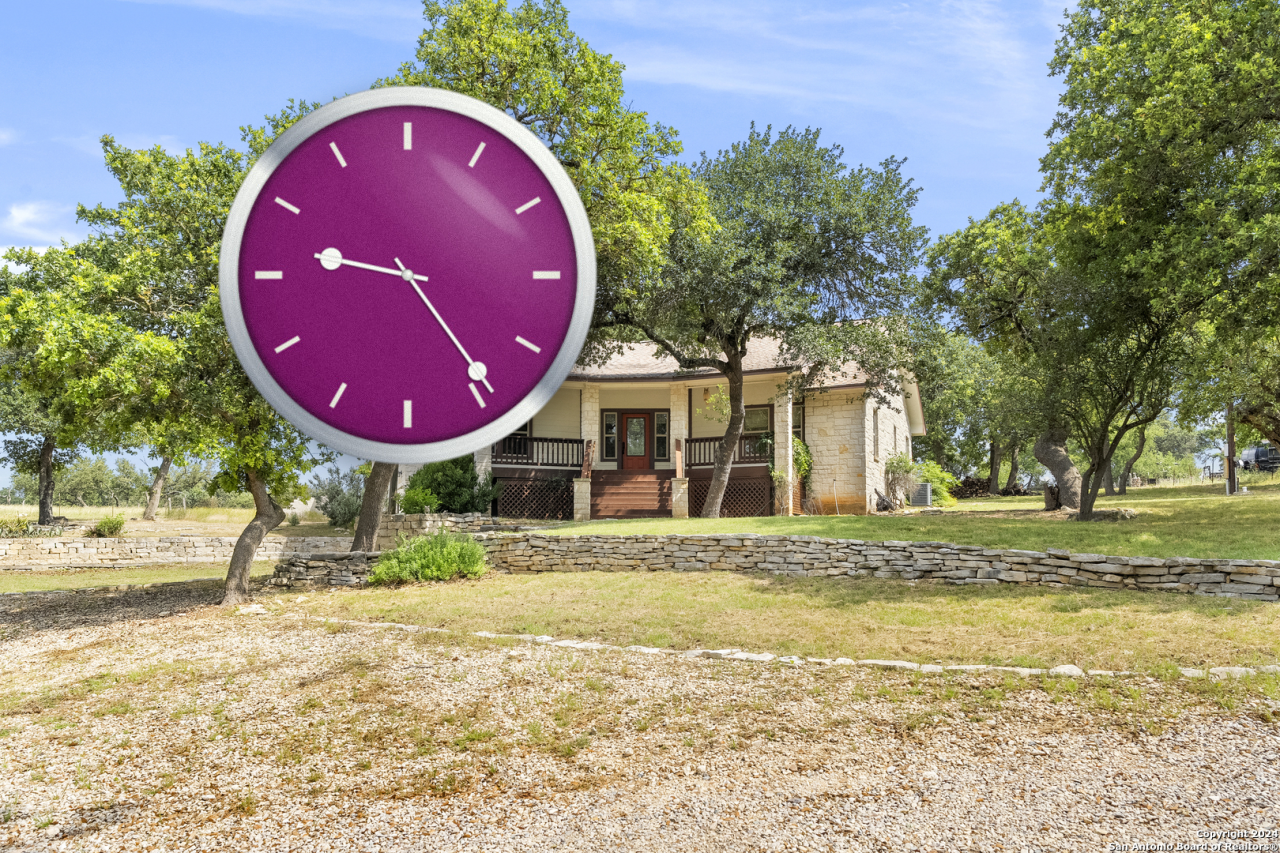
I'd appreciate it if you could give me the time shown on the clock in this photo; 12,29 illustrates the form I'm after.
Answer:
9,24
